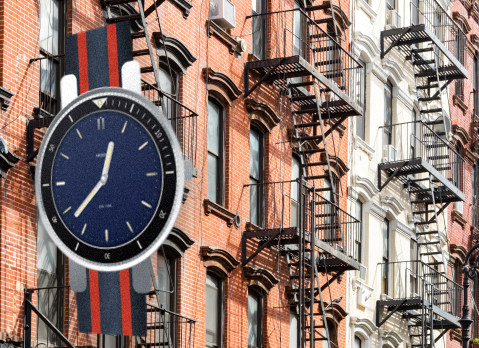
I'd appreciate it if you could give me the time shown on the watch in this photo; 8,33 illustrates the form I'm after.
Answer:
12,38
